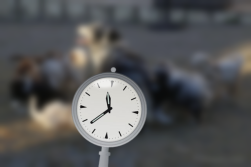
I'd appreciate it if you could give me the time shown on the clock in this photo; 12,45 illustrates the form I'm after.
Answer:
11,38
